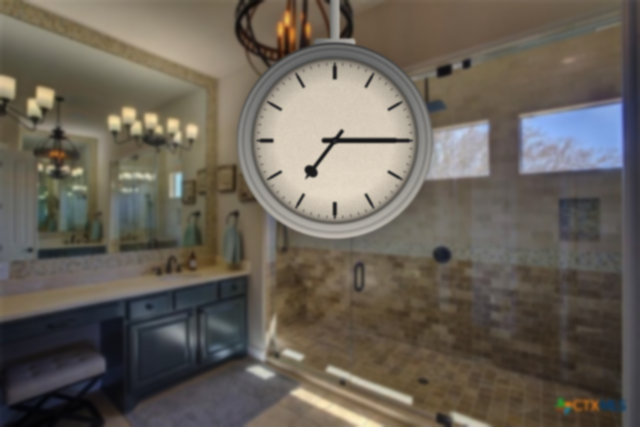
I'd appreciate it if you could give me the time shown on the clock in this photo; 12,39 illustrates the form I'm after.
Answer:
7,15
